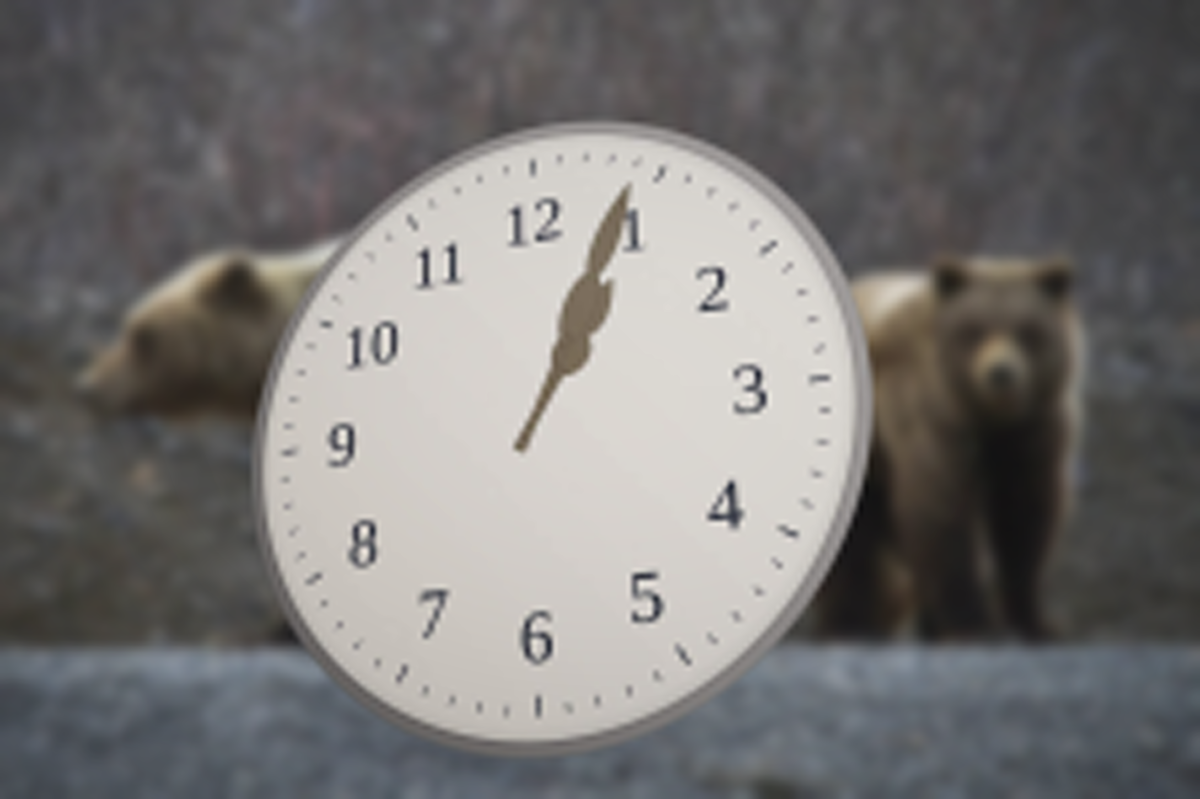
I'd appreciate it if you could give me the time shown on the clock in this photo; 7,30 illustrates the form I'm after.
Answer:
1,04
